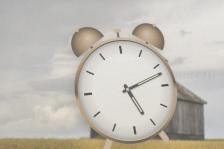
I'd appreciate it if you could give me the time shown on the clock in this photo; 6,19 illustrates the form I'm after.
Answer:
5,12
